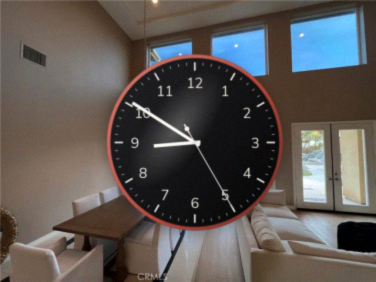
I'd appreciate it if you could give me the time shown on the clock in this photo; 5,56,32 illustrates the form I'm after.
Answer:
8,50,25
